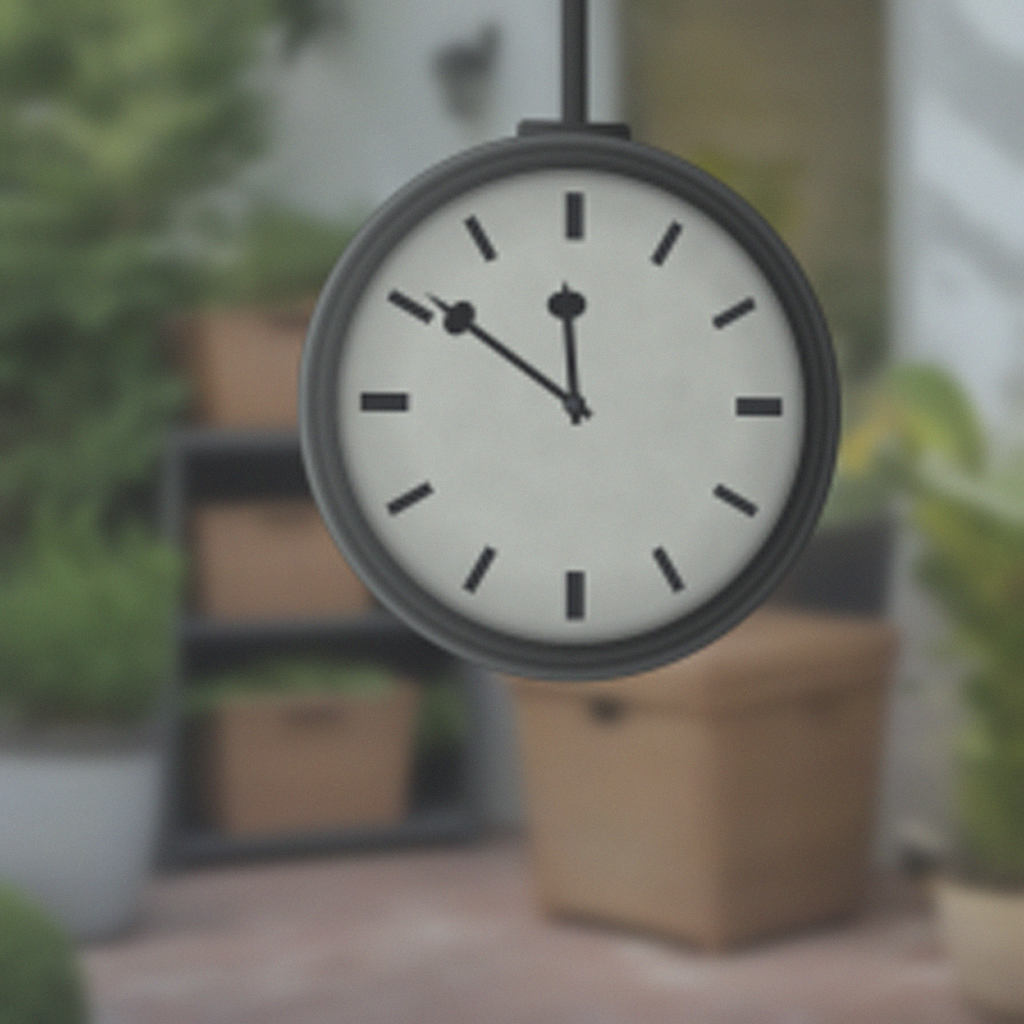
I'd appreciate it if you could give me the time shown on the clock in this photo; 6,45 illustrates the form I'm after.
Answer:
11,51
